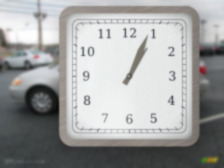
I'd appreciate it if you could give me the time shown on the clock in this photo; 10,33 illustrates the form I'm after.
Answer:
1,04
